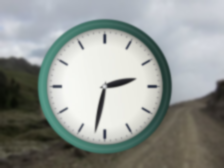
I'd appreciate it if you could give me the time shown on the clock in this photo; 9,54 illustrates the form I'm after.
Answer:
2,32
